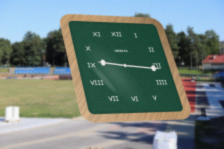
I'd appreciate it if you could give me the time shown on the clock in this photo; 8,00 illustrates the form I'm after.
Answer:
9,16
